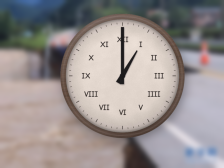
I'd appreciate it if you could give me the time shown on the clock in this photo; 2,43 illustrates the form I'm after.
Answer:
1,00
